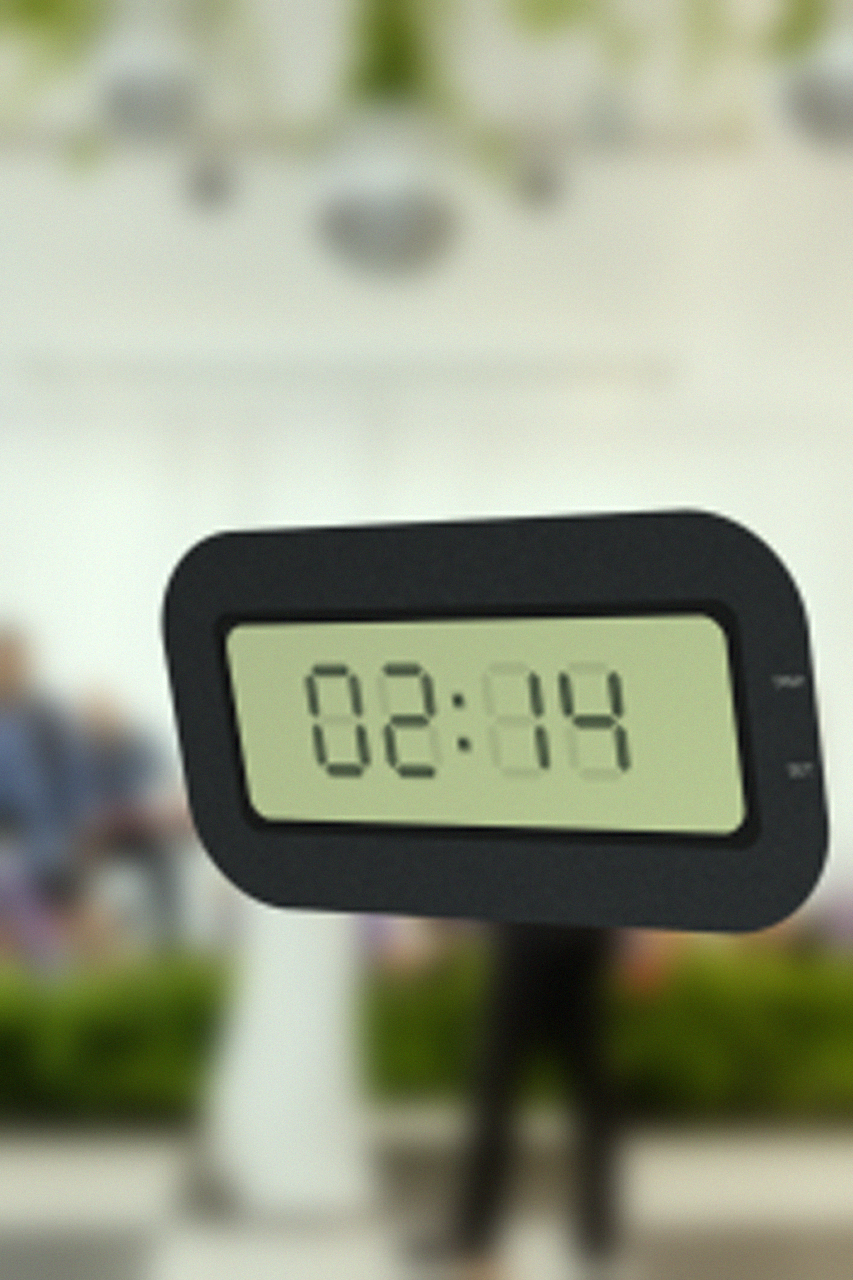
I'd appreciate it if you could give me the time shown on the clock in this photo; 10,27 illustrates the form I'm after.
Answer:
2,14
